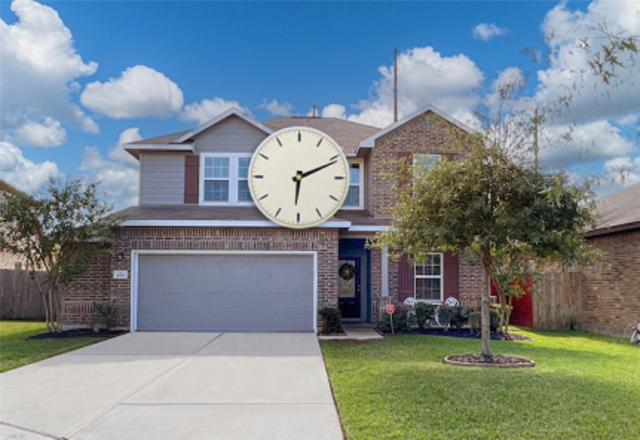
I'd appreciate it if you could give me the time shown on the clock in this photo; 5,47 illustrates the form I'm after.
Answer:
6,11
